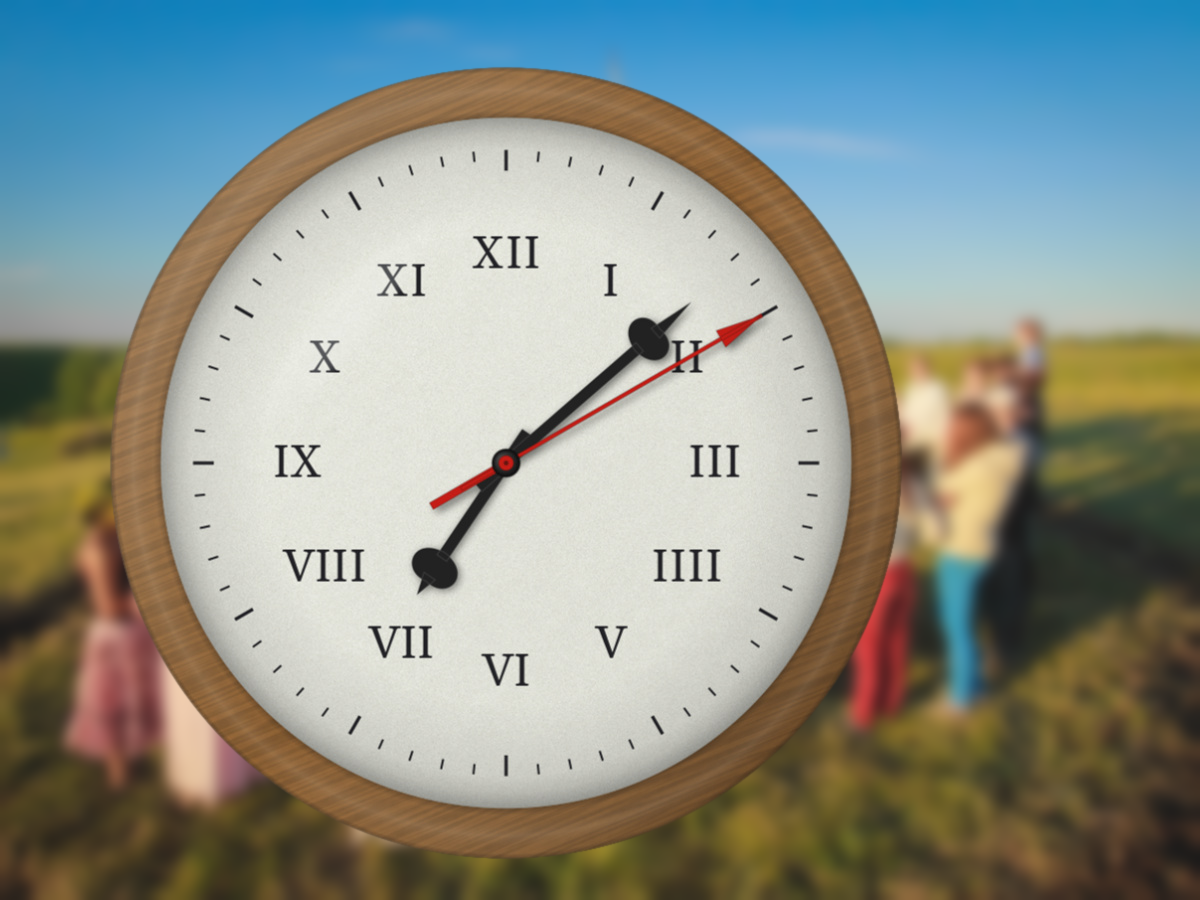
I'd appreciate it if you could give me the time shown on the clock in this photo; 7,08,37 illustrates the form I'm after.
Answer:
7,08,10
